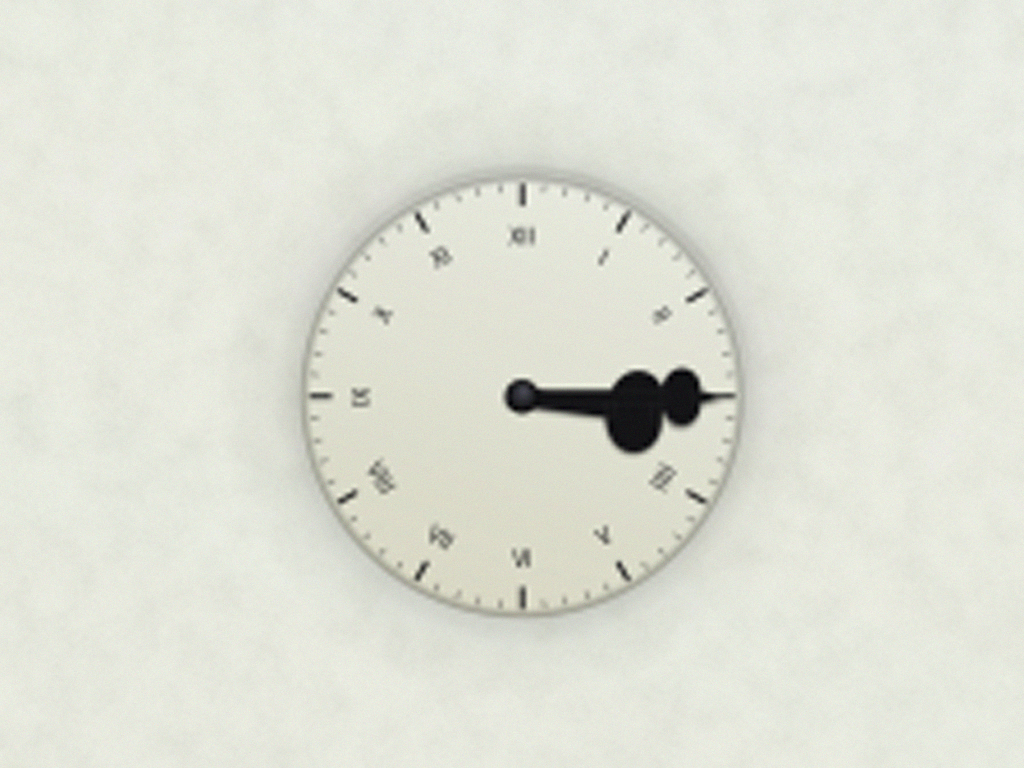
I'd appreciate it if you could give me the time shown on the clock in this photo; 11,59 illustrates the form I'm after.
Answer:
3,15
